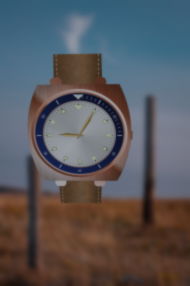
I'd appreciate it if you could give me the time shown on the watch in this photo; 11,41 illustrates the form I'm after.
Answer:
9,05
